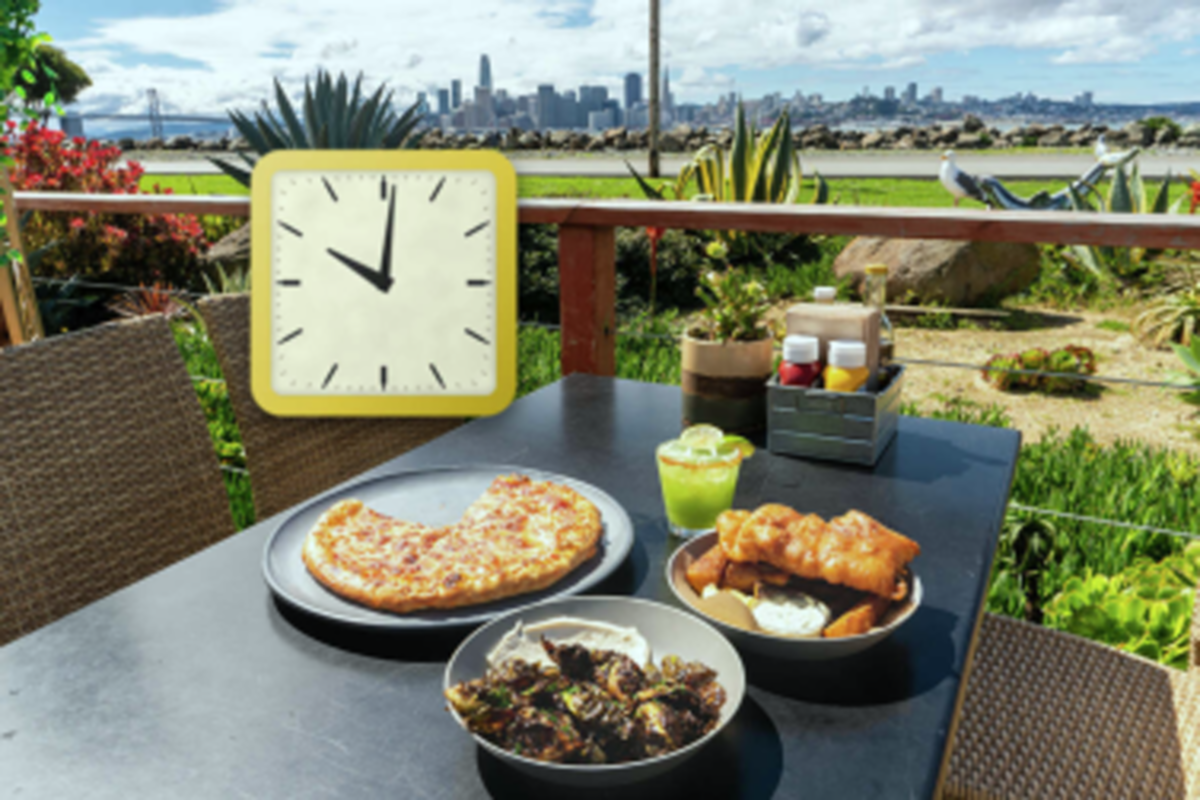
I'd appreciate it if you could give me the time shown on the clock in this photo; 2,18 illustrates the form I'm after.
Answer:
10,01
